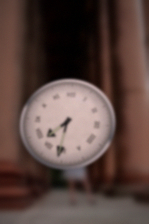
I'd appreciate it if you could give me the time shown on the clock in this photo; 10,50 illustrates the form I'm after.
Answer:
7,31
